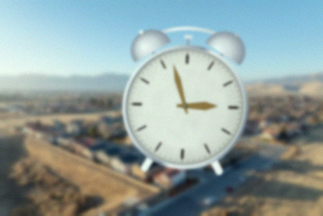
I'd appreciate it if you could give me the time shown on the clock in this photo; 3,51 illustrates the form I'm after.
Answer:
2,57
